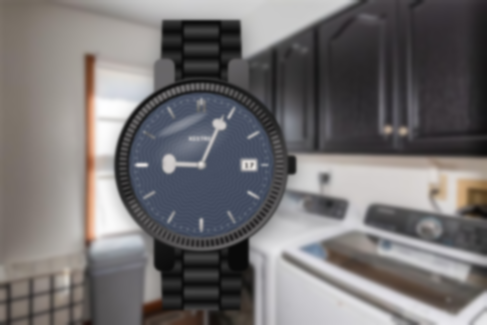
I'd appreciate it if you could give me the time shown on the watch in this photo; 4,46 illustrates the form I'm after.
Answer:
9,04
